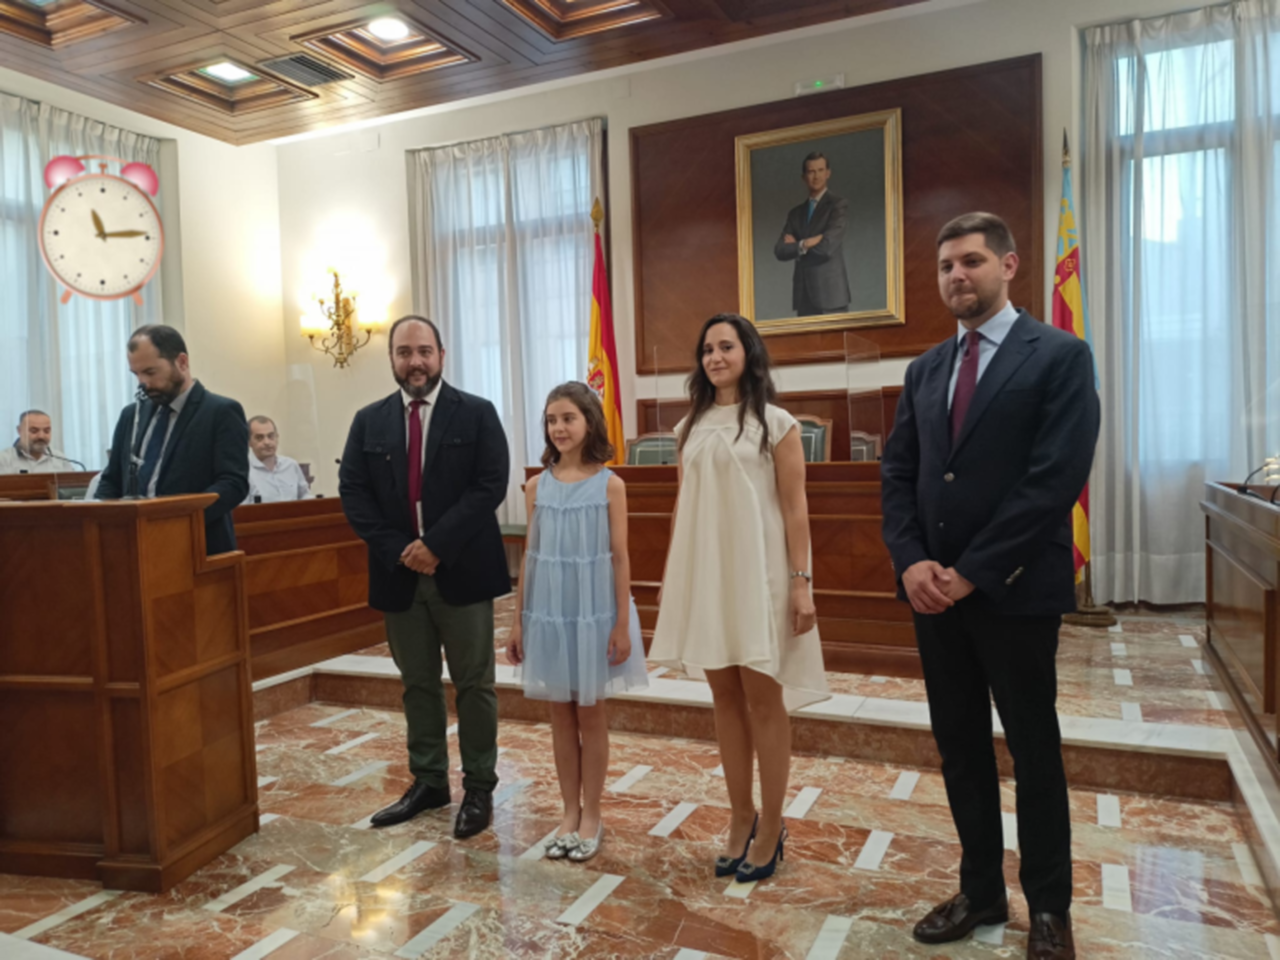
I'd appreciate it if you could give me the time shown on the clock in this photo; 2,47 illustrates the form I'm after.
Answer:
11,14
